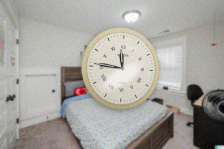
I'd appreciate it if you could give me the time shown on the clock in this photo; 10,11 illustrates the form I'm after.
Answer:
11,46
